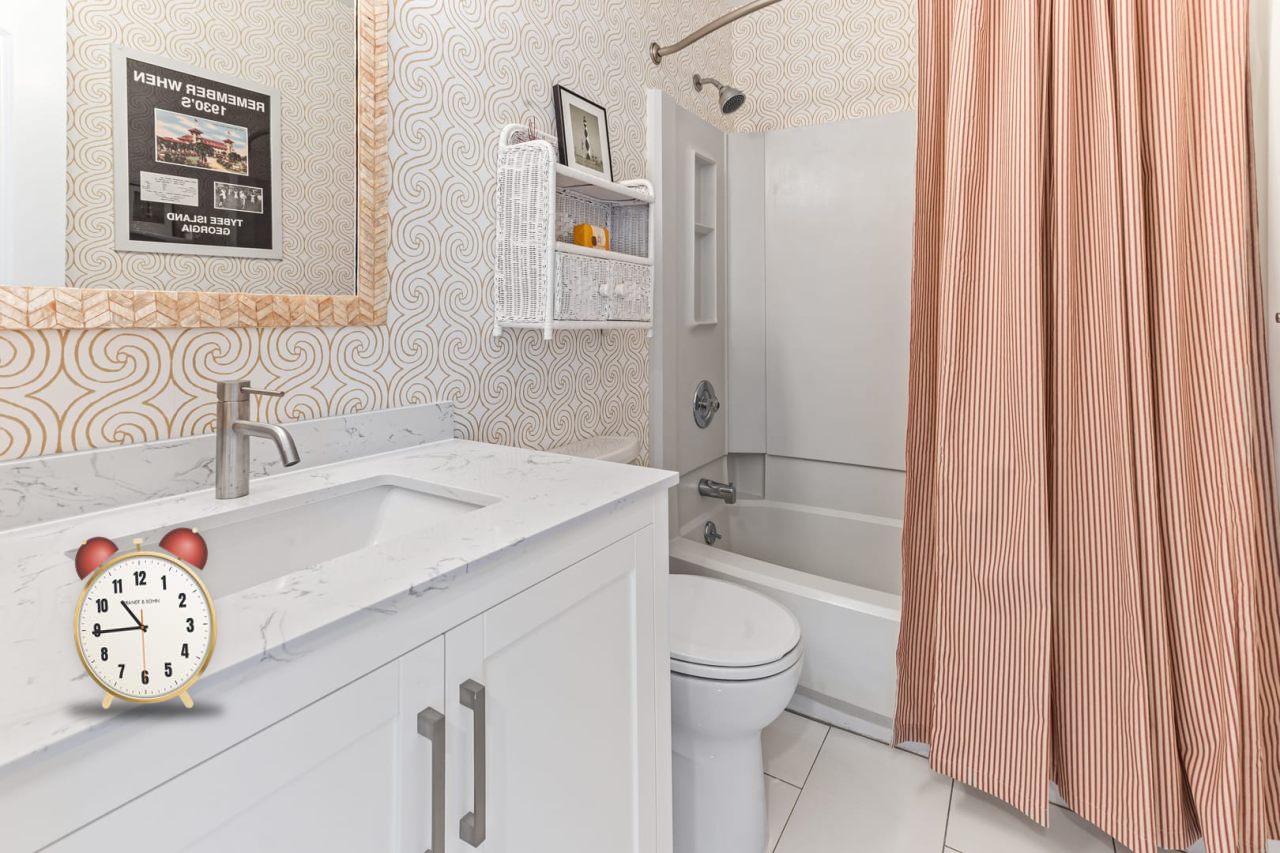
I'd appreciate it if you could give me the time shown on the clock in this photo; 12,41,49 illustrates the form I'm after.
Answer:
10,44,30
